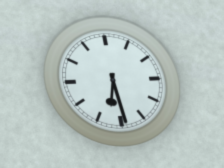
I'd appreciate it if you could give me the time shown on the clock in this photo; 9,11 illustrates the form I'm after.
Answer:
6,29
